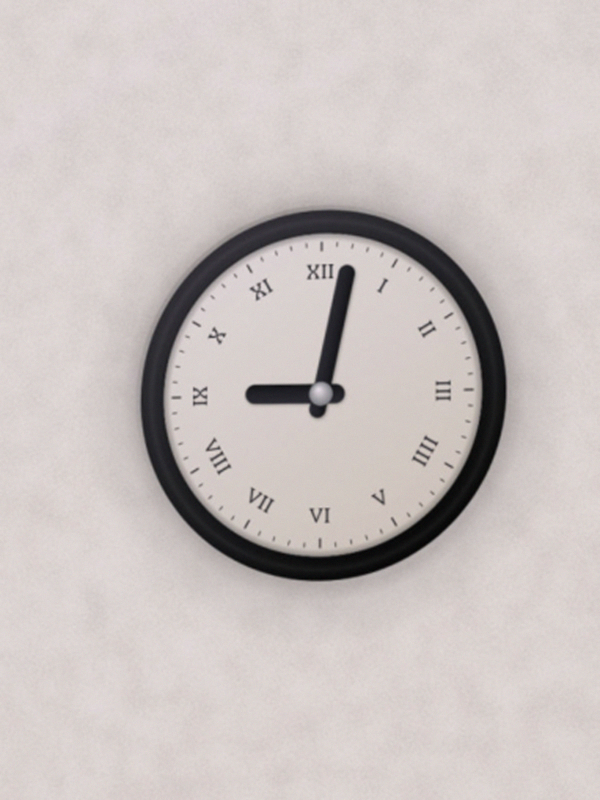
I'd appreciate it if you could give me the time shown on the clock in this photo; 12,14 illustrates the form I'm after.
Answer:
9,02
